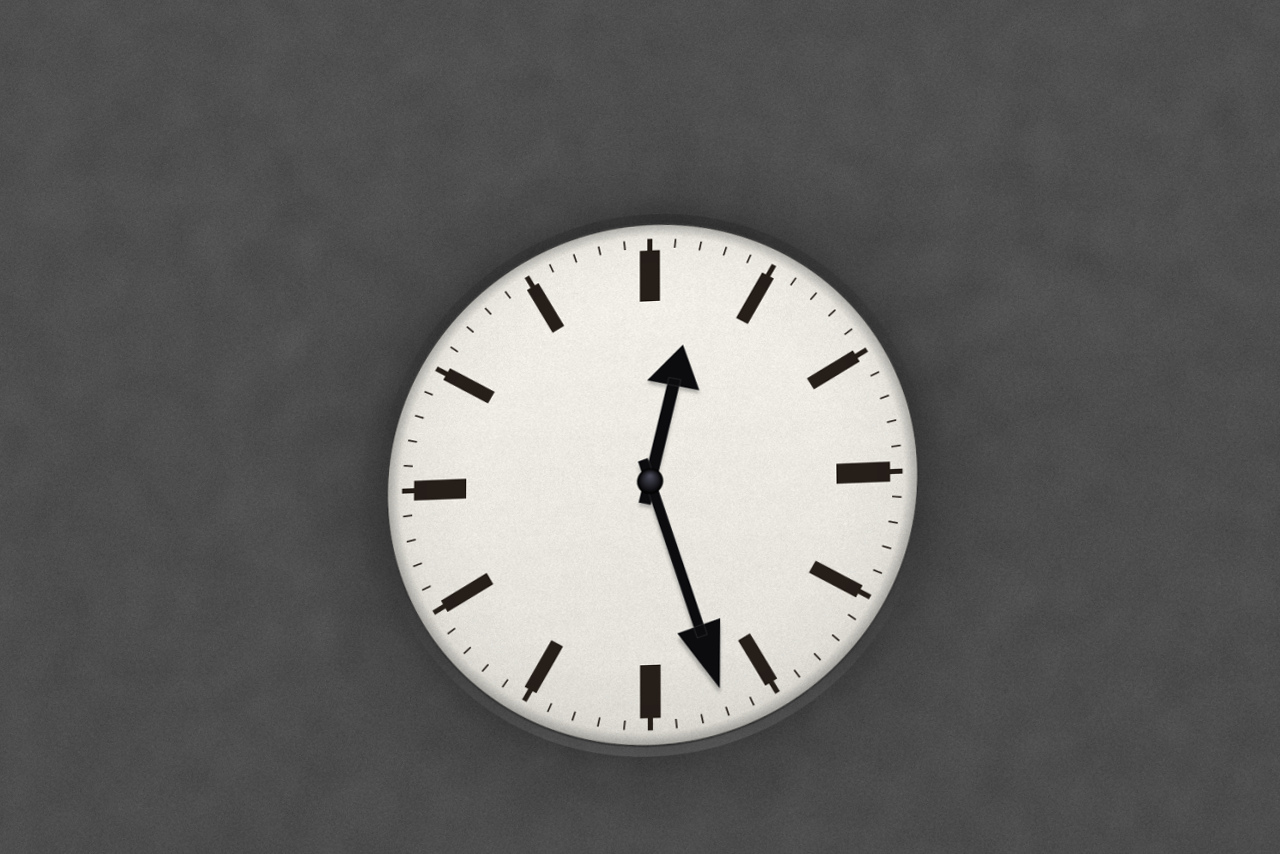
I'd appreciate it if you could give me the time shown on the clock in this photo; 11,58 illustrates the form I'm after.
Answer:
12,27
